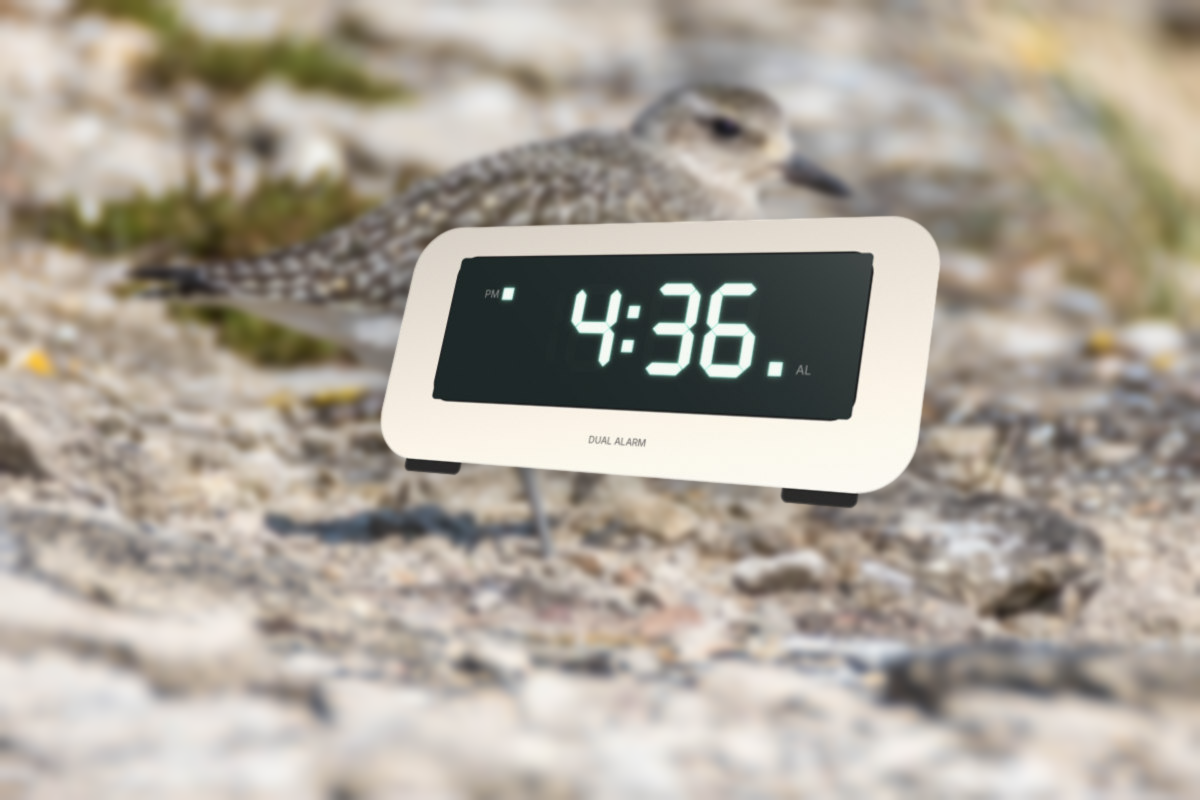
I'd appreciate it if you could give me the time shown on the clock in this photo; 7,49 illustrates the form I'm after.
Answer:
4,36
